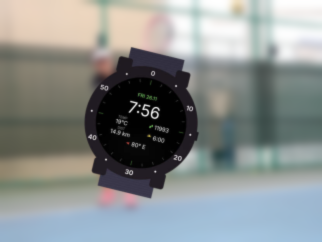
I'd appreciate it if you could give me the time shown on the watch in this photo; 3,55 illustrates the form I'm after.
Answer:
7,56
